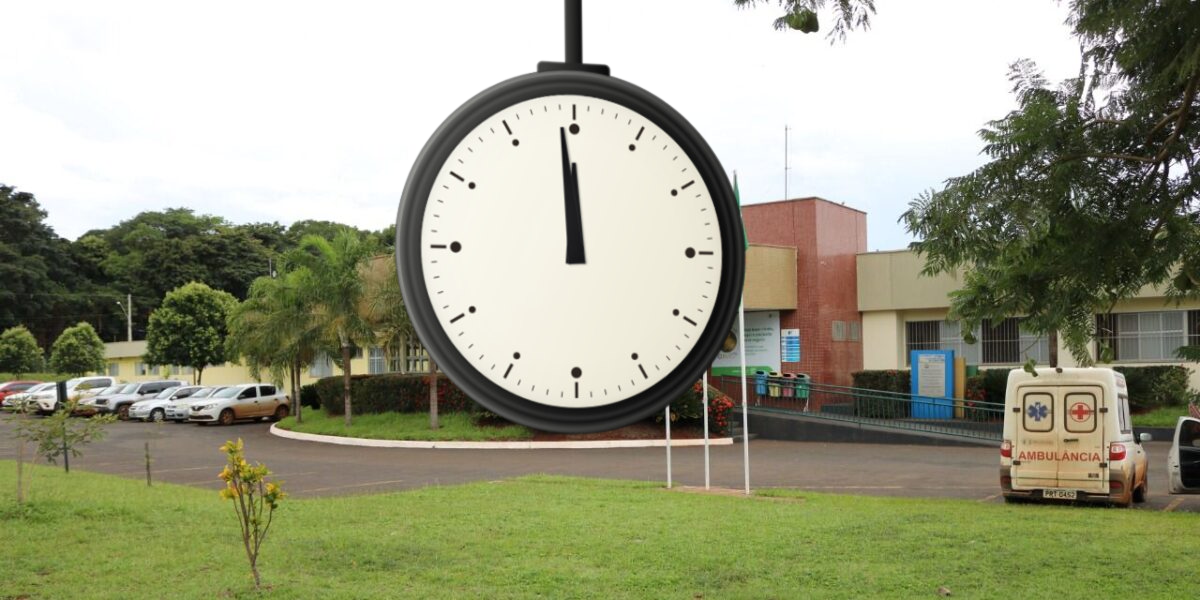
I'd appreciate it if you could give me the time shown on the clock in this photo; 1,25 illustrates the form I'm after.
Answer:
11,59
